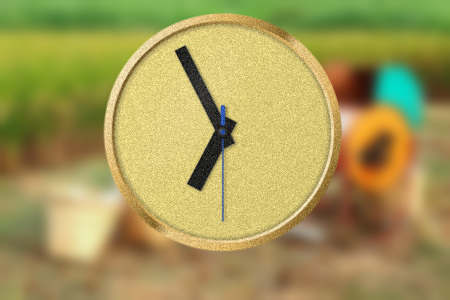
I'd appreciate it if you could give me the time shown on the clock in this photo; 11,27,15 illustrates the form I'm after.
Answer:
6,55,30
